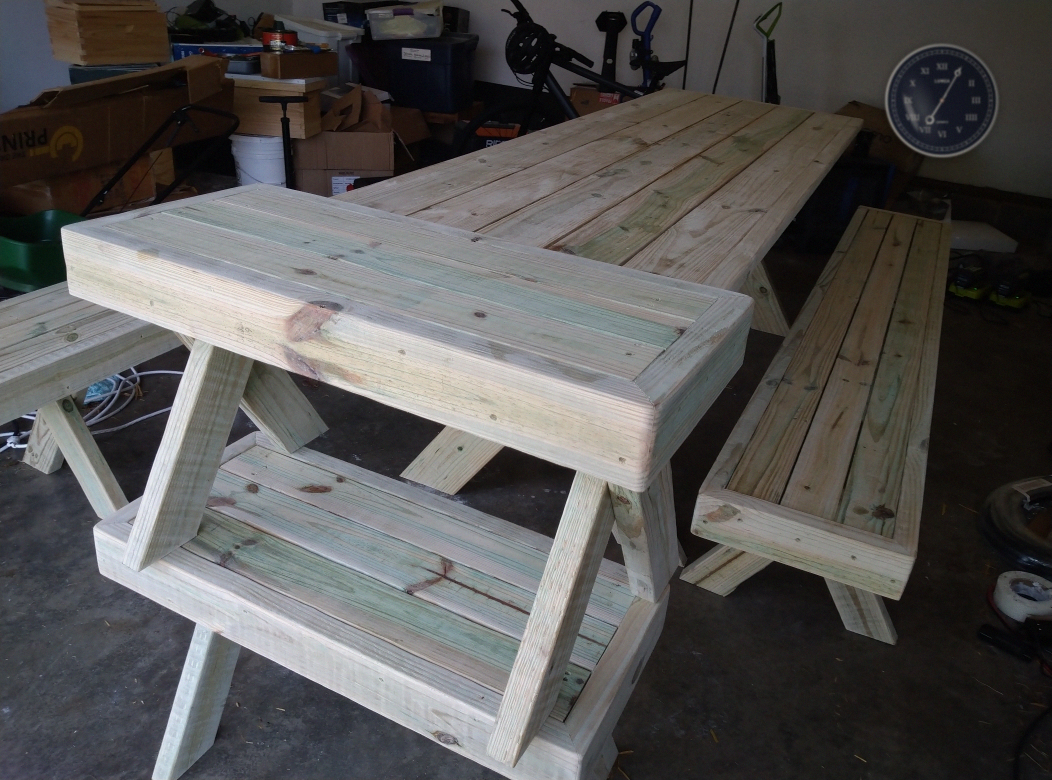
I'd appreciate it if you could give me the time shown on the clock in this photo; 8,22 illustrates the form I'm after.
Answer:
7,05
